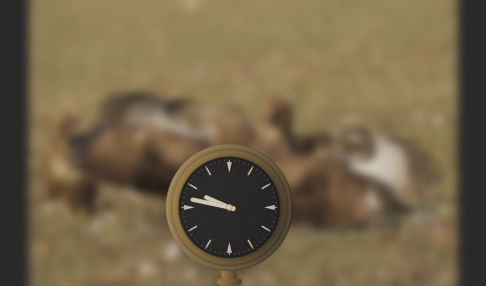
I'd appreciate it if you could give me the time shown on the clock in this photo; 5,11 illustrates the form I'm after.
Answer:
9,47
